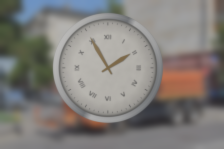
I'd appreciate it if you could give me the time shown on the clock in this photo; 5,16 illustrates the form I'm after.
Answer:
1,55
